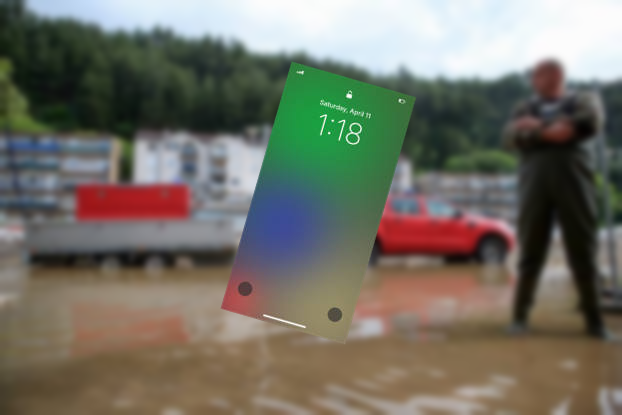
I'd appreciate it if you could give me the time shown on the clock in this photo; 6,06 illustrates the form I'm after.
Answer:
1,18
